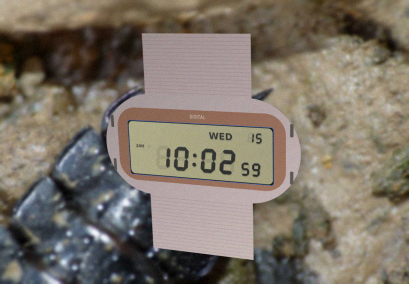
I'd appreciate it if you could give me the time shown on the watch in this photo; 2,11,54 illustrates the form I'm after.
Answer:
10,02,59
